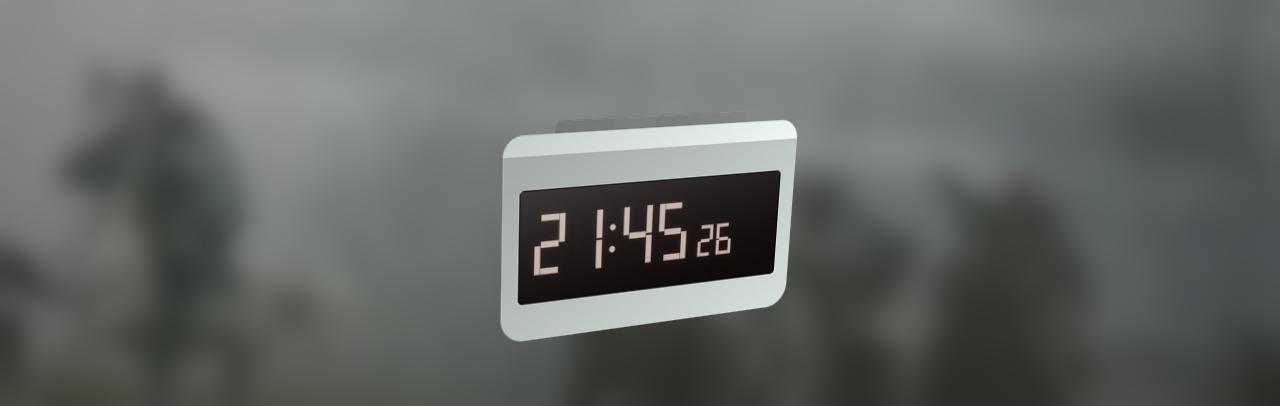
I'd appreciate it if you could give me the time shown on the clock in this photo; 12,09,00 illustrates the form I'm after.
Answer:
21,45,26
